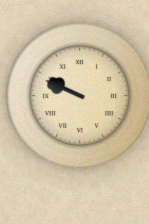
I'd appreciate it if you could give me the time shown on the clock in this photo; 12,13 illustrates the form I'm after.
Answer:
9,49
